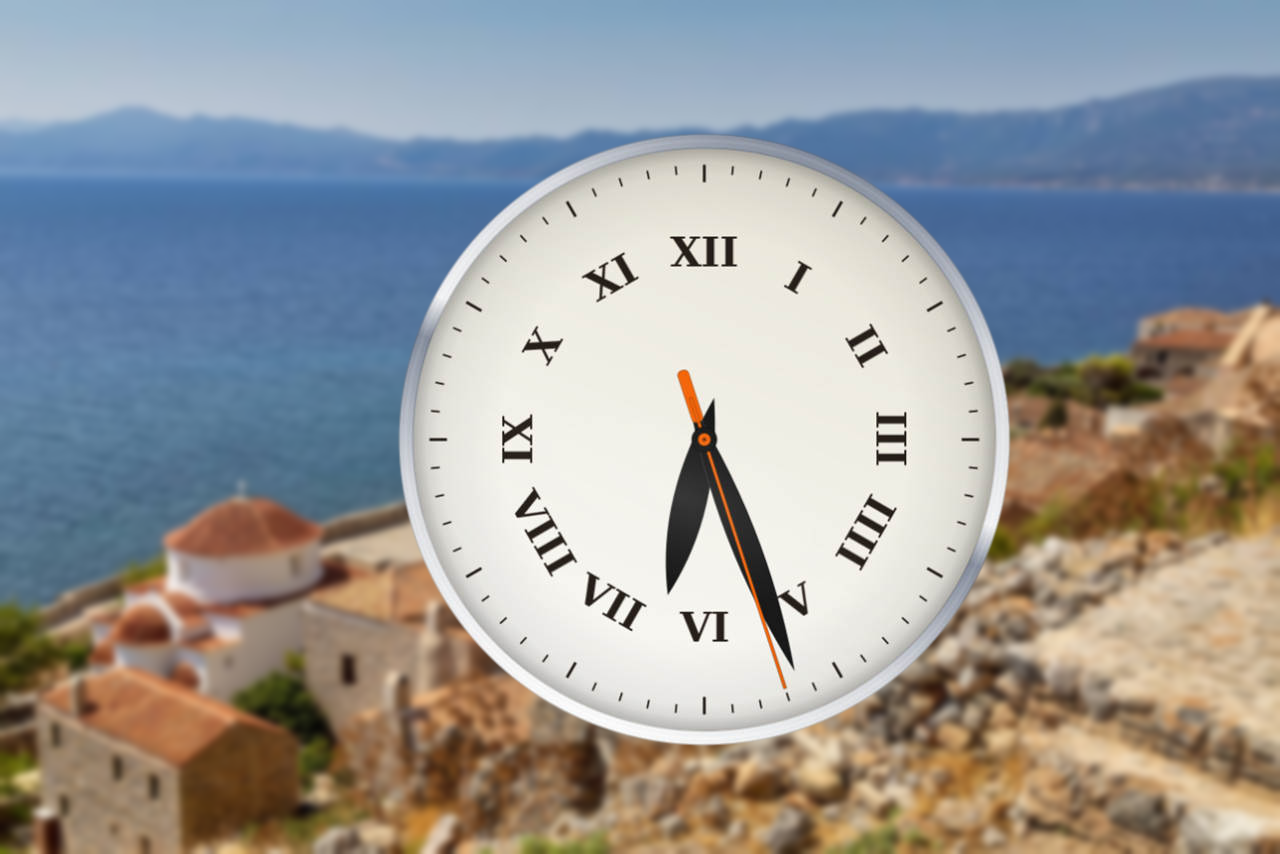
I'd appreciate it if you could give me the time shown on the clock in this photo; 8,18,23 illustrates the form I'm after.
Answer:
6,26,27
